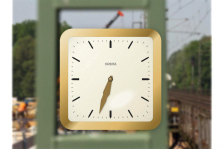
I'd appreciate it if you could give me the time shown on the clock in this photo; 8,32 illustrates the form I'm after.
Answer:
6,33
